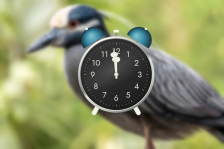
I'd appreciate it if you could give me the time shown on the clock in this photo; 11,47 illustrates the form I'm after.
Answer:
11,59
